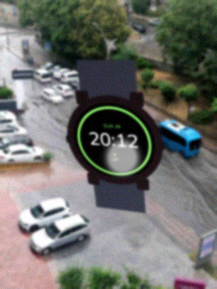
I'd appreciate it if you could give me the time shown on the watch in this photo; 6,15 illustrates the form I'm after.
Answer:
20,12
